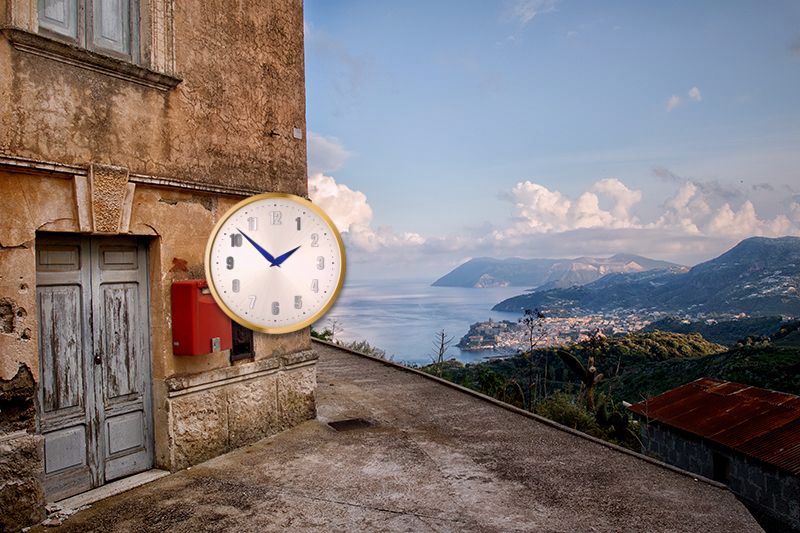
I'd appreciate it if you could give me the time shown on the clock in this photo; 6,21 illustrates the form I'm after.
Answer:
1,52
